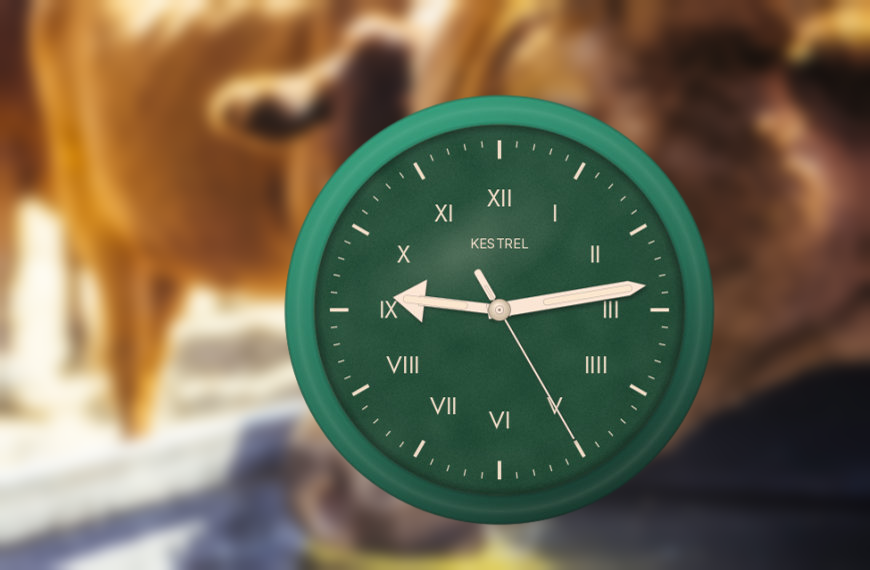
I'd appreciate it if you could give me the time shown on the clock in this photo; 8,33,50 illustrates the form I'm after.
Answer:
9,13,25
